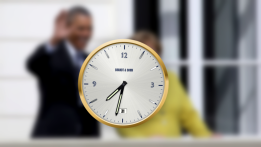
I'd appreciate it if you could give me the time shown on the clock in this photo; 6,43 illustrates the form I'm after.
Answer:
7,32
